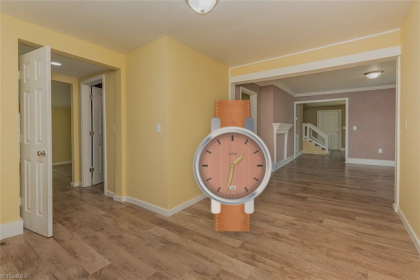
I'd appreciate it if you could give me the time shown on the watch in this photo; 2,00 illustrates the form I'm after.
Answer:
1,32
